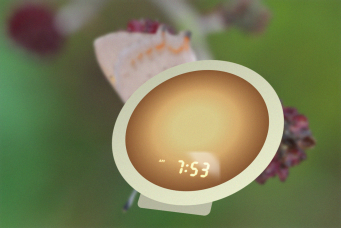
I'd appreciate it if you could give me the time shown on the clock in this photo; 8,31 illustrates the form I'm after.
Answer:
7,53
